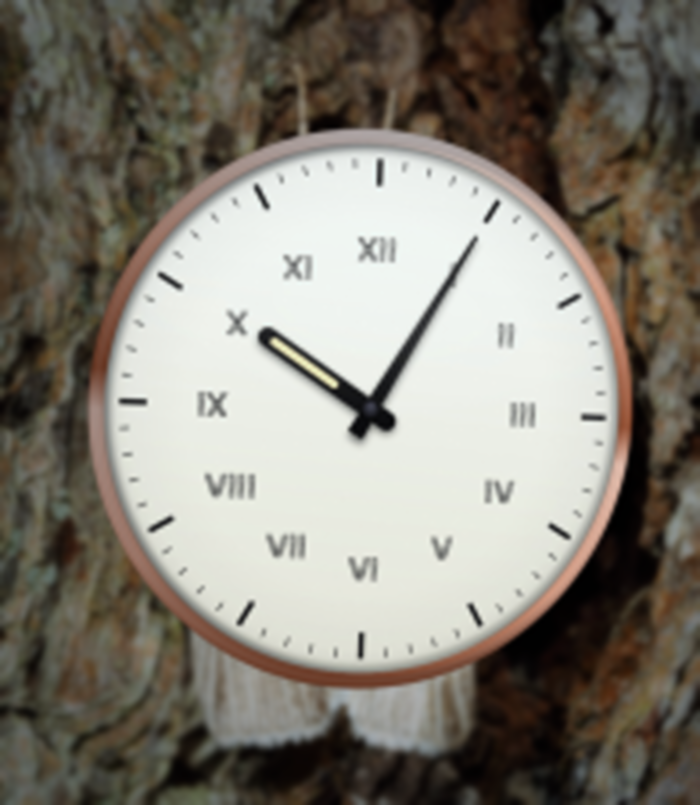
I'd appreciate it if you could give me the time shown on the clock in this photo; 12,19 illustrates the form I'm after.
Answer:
10,05
